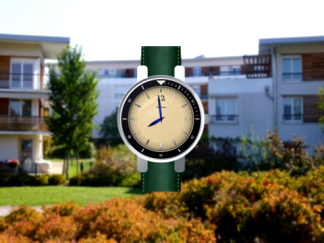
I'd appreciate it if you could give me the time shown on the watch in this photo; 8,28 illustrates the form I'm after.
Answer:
7,59
